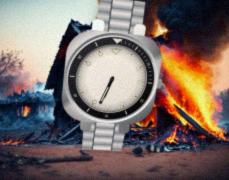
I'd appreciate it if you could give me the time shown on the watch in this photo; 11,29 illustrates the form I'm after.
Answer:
6,33
